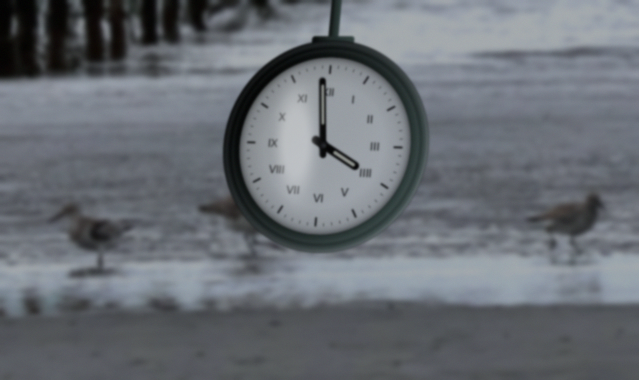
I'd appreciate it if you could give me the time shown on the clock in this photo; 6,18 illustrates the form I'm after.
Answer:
3,59
